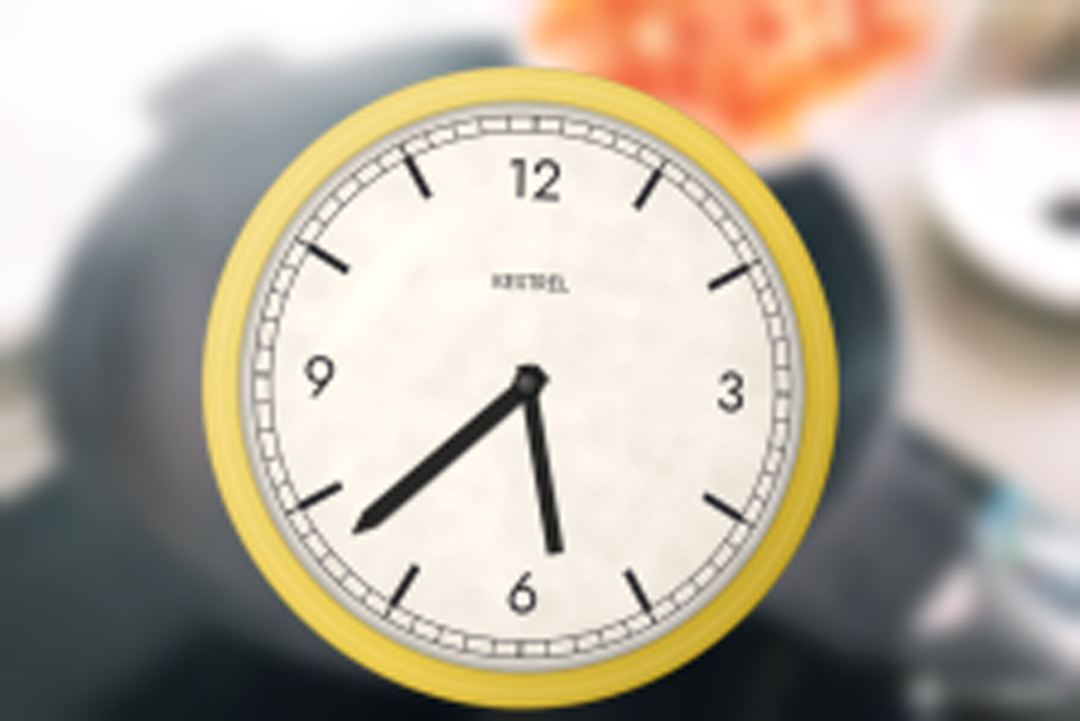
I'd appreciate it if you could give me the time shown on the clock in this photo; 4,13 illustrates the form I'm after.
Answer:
5,38
